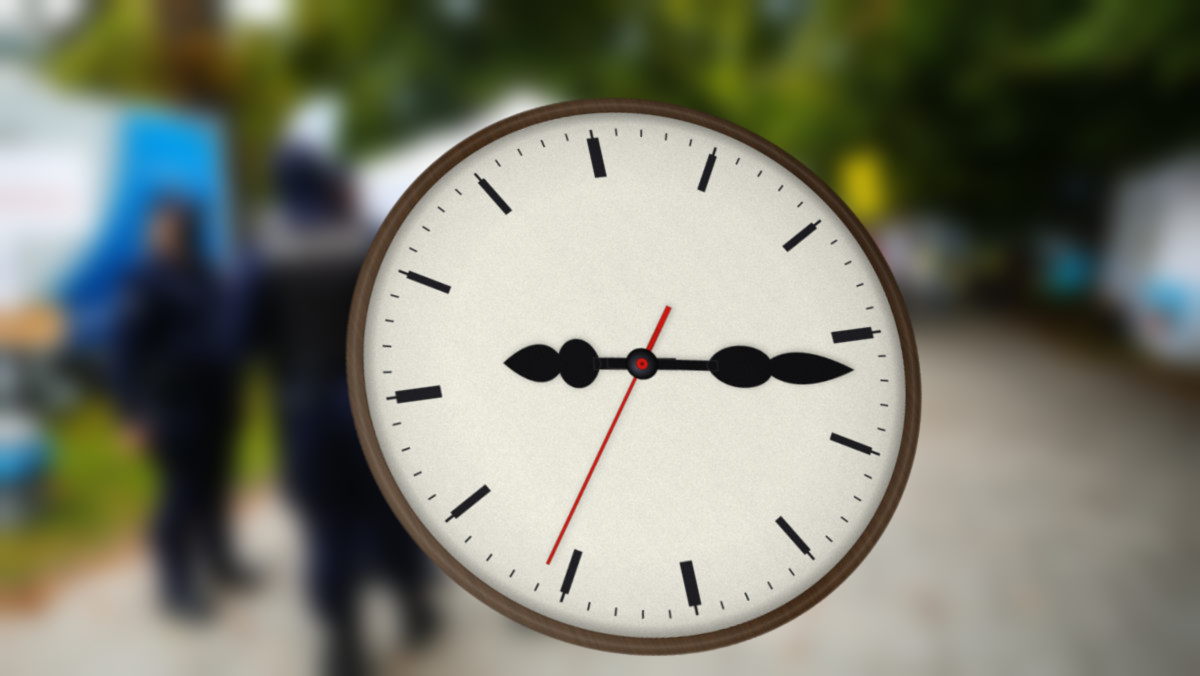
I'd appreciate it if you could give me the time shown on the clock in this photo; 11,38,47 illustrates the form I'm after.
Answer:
9,16,36
